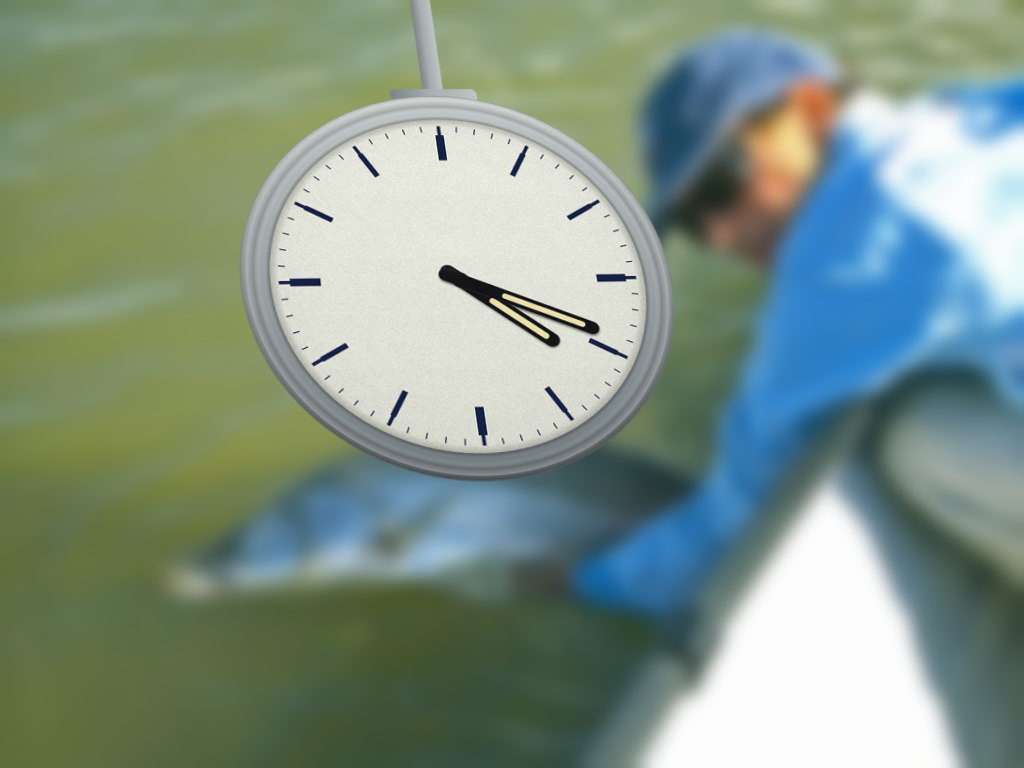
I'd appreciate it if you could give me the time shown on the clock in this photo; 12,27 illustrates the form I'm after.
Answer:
4,19
